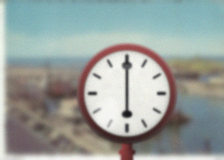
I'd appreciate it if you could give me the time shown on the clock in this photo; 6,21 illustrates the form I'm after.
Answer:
6,00
